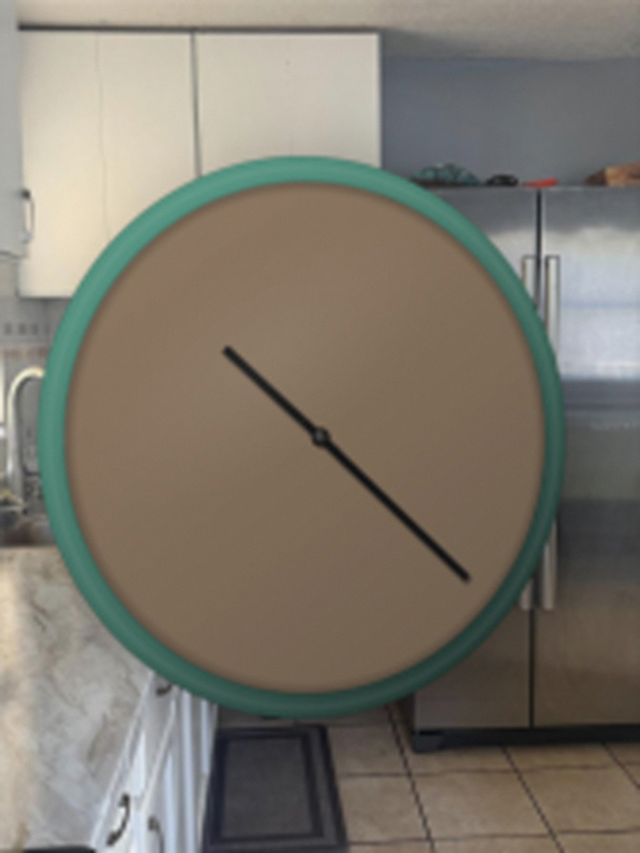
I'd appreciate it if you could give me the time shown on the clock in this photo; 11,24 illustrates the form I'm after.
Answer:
10,22
